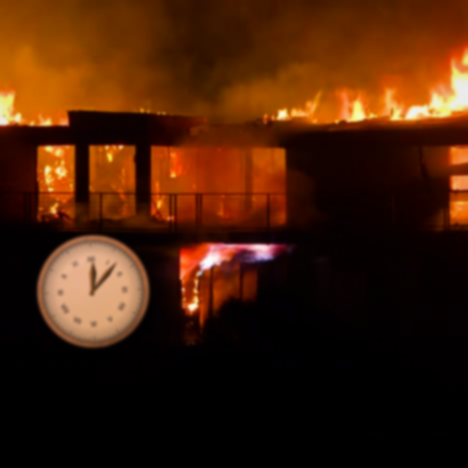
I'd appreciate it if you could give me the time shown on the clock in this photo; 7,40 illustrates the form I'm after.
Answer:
12,07
